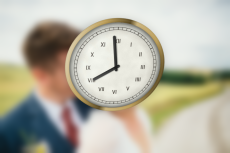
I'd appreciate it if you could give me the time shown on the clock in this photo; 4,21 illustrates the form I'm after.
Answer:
7,59
